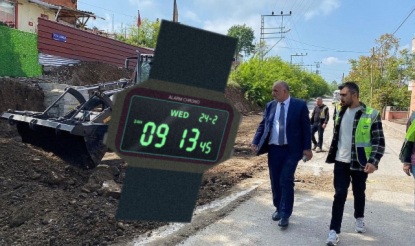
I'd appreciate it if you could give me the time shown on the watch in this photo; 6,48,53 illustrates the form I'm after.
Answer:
9,13,45
